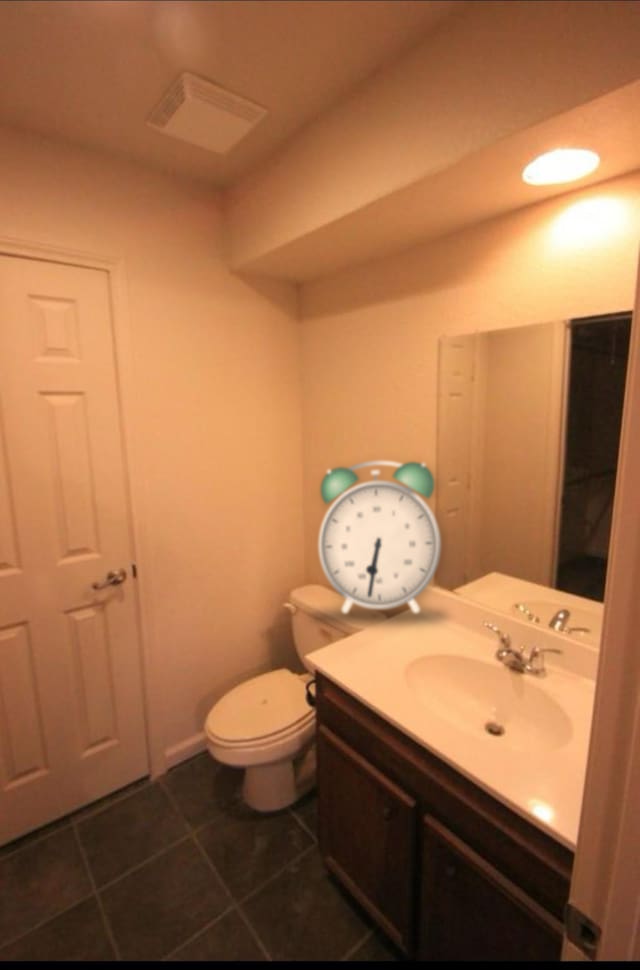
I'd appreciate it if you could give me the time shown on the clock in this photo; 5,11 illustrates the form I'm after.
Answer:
6,32
